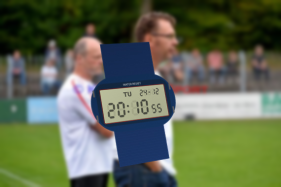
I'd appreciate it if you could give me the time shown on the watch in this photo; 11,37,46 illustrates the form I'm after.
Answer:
20,10,55
